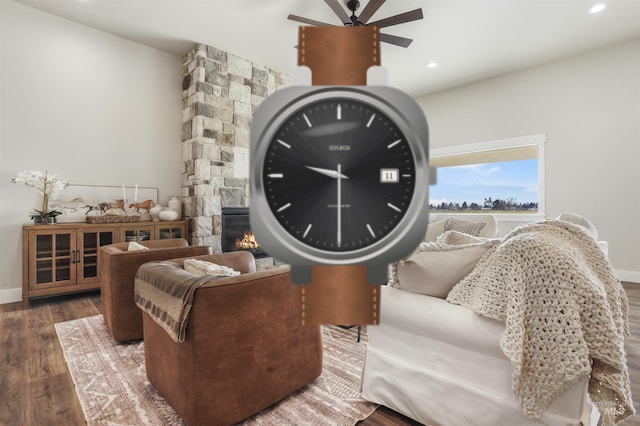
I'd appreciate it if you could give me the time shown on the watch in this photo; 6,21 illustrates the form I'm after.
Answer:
9,30
